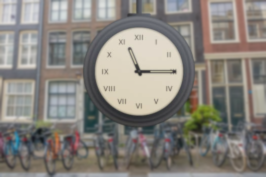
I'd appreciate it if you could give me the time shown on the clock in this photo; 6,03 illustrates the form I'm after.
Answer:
11,15
